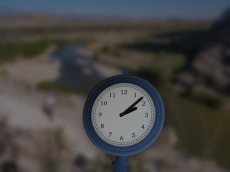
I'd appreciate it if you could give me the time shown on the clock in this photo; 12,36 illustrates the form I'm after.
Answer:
2,08
